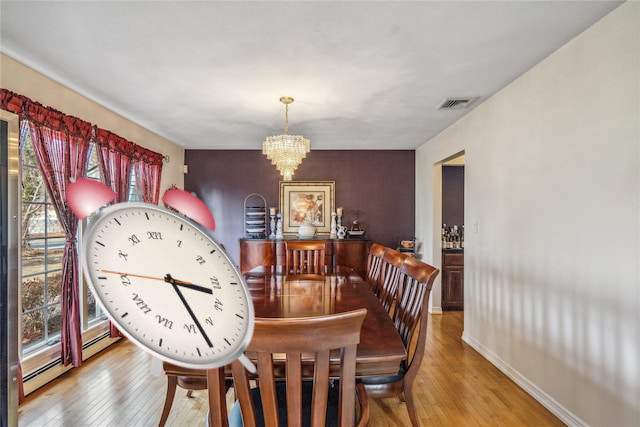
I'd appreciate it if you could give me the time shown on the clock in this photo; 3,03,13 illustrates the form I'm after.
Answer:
3,27,46
